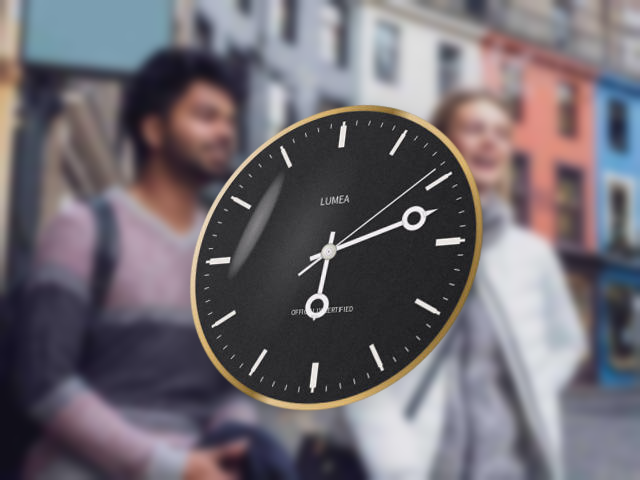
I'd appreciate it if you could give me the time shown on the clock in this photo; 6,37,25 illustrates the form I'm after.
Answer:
6,12,09
